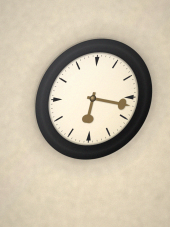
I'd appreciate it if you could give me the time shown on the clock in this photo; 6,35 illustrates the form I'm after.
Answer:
6,17
